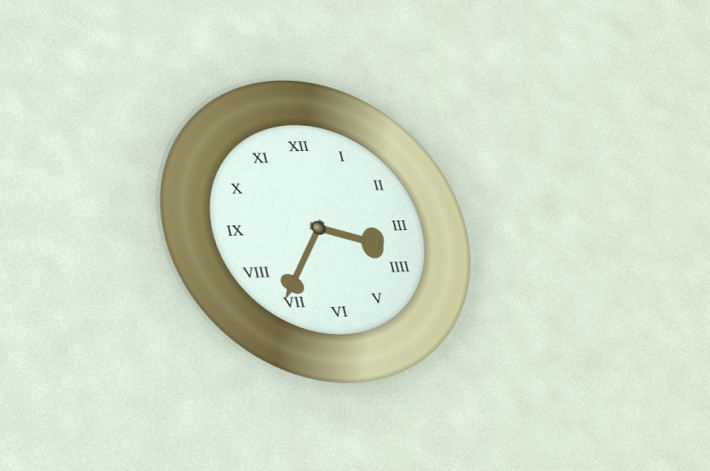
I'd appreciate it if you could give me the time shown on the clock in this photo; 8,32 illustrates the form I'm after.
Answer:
3,36
